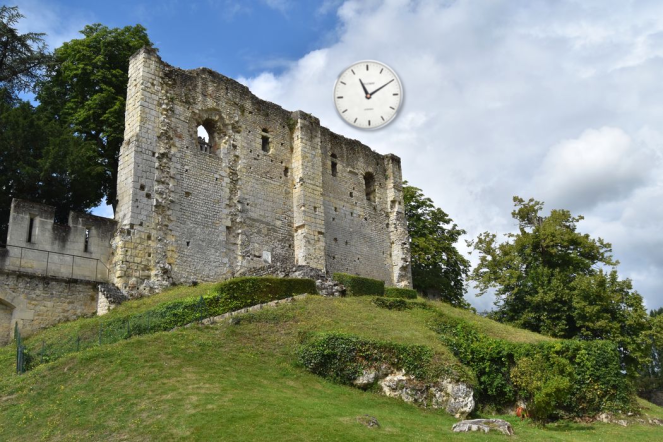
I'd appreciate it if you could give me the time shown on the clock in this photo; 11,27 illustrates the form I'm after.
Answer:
11,10
